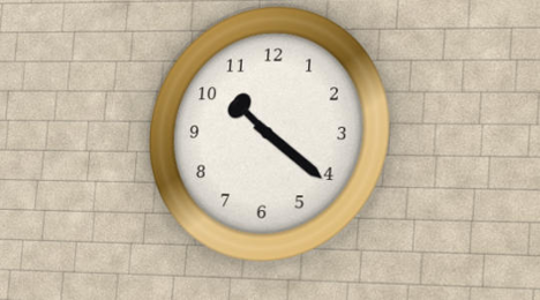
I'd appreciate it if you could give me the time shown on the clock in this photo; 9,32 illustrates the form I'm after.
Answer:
10,21
